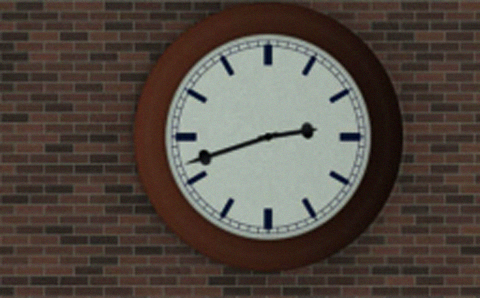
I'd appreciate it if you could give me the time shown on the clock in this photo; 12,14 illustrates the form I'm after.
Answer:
2,42
